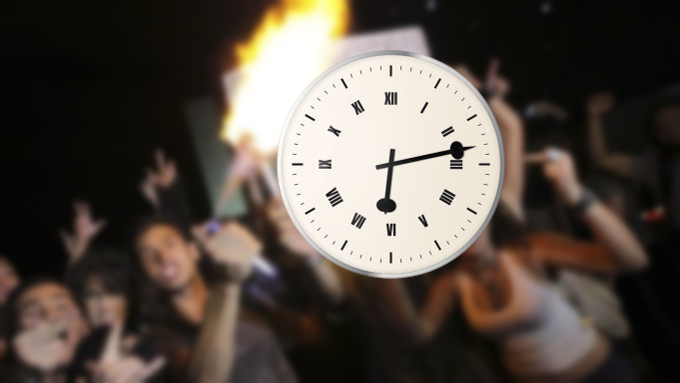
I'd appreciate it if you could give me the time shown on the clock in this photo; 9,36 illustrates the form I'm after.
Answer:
6,13
